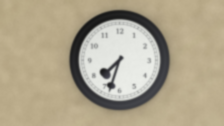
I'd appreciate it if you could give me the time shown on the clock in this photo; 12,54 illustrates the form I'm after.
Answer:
7,33
